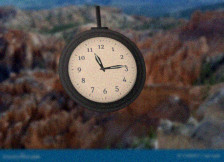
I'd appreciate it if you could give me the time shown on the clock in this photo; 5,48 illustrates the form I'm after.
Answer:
11,14
